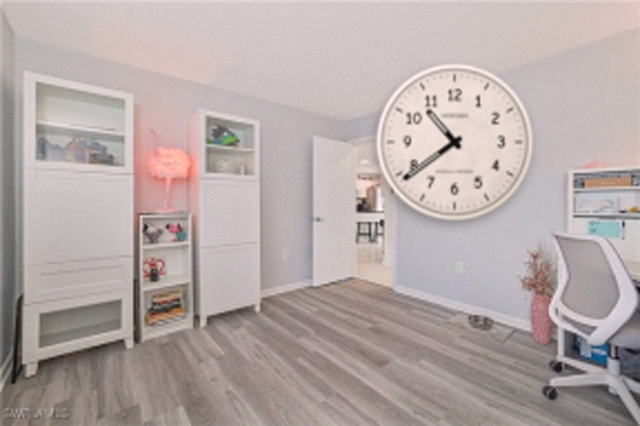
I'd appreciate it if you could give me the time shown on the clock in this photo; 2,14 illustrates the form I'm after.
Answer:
10,39
